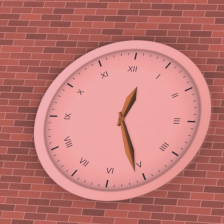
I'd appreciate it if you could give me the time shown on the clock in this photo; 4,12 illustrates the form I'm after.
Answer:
12,26
